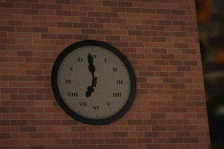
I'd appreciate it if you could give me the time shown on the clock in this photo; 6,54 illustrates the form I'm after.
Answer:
6,59
